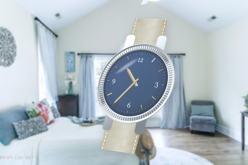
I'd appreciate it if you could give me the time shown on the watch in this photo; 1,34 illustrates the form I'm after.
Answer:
10,36
